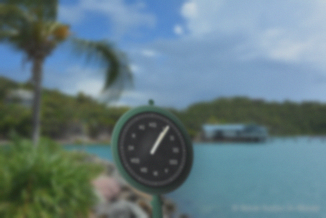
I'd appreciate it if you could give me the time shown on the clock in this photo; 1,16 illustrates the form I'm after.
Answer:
1,06
